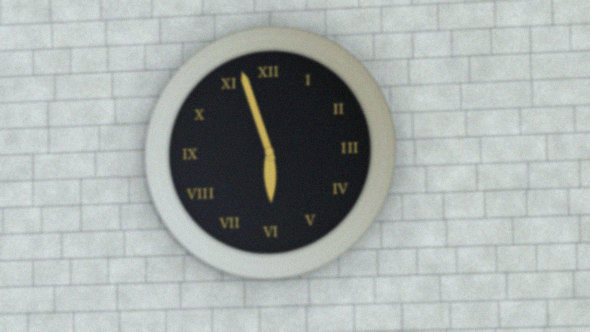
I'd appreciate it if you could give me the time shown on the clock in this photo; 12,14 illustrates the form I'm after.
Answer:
5,57
